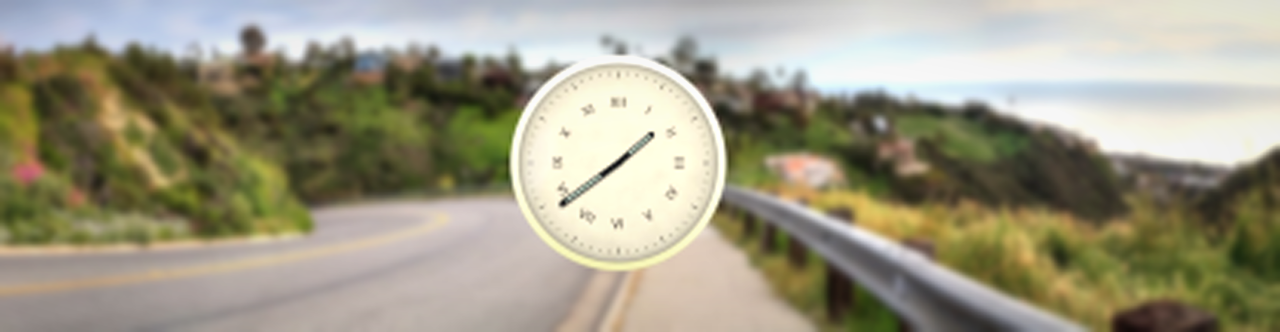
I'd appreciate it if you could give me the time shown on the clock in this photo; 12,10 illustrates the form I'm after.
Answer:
1,39
